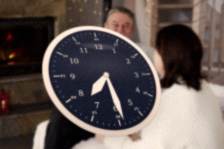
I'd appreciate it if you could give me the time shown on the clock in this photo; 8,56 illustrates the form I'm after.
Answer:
7,29
